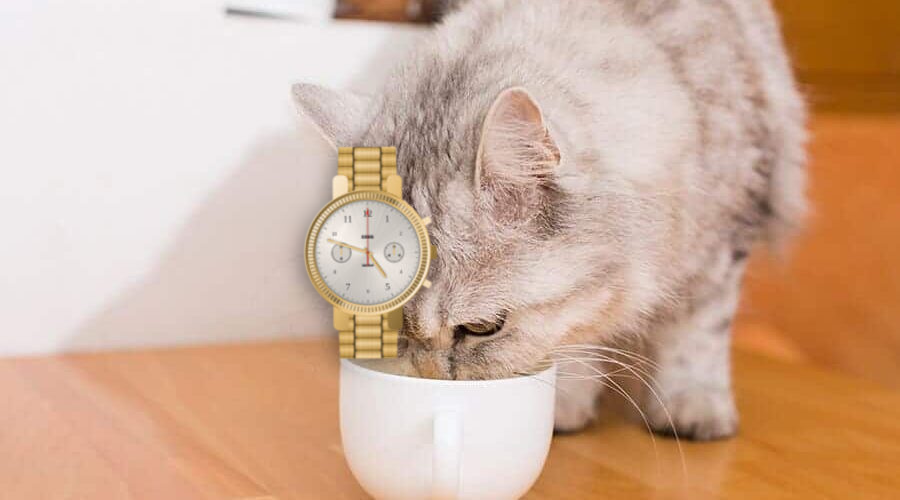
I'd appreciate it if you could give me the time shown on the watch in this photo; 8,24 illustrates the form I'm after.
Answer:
4,48
